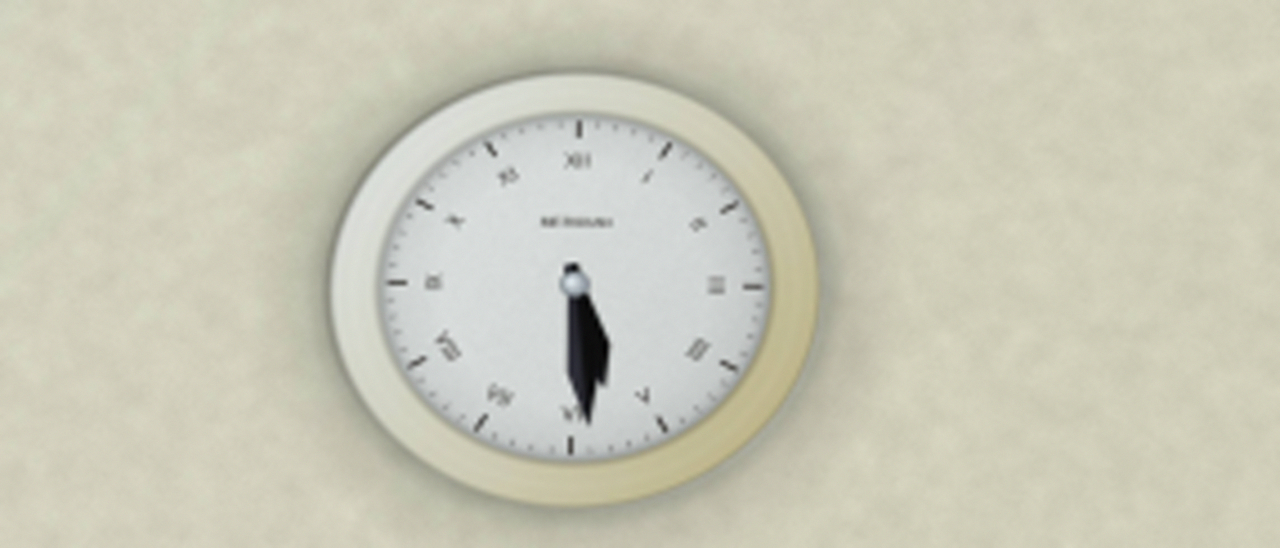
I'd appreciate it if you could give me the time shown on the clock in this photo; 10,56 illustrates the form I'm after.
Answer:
5,29
